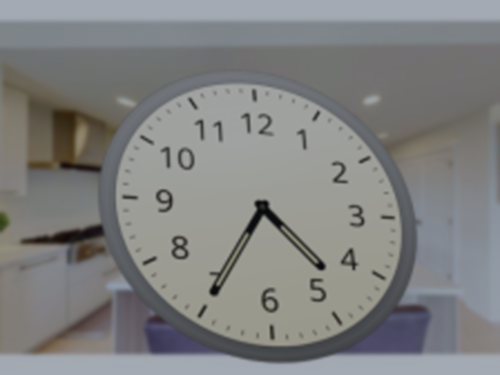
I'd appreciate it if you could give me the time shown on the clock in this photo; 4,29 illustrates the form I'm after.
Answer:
4,35
